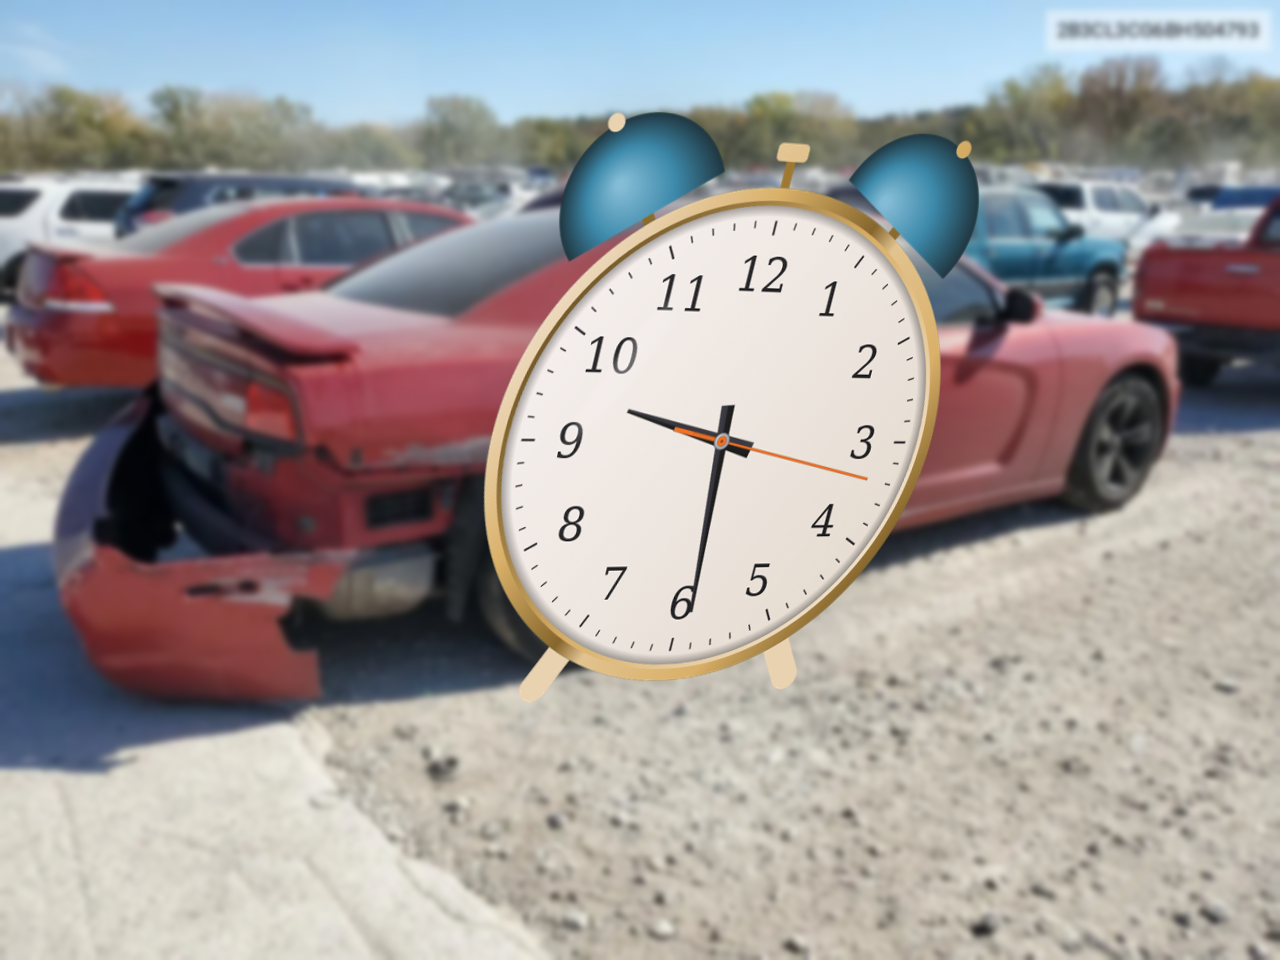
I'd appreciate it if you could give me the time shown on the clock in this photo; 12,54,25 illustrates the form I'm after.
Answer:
9,29,17
